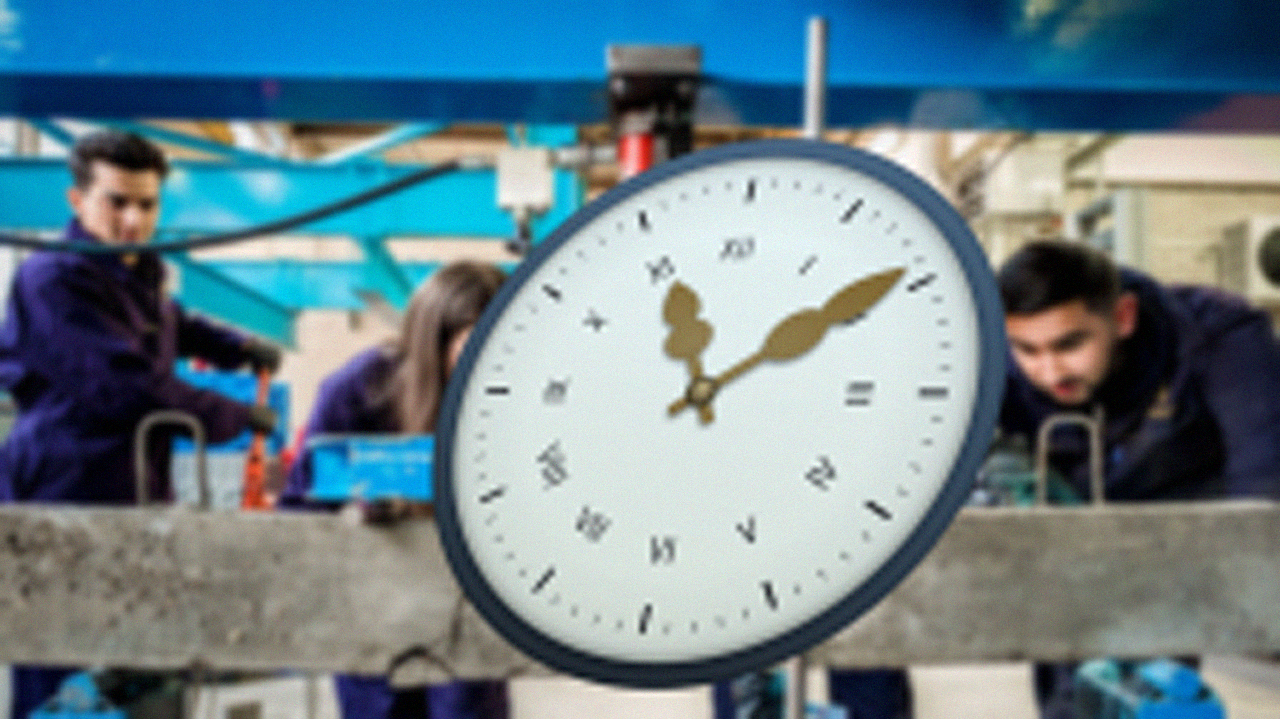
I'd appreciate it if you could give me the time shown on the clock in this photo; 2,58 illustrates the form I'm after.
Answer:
11,09
